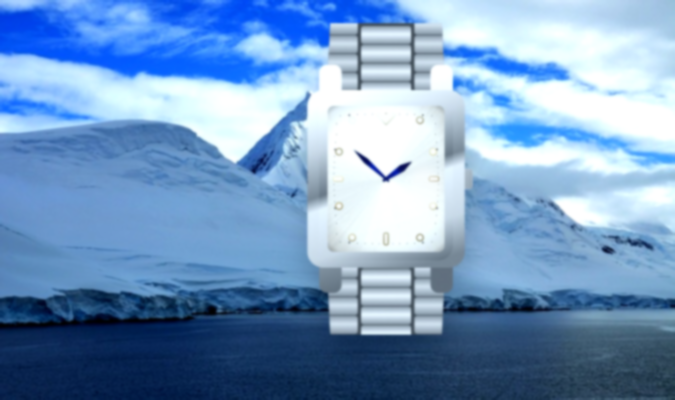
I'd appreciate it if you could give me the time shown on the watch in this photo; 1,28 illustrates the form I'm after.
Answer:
1,52
